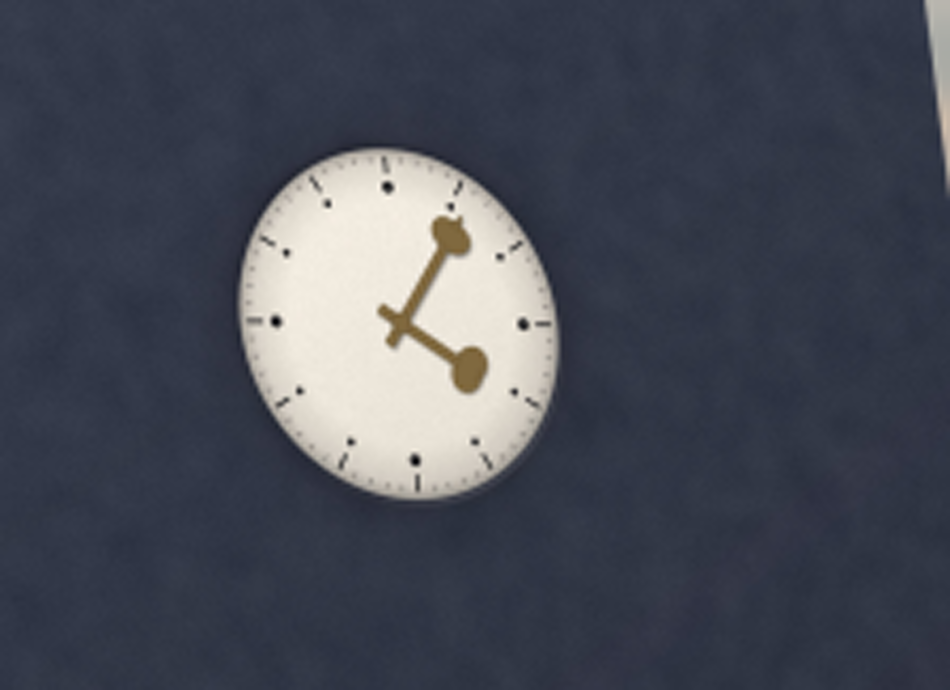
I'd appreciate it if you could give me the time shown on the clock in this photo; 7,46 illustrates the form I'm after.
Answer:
4,06
